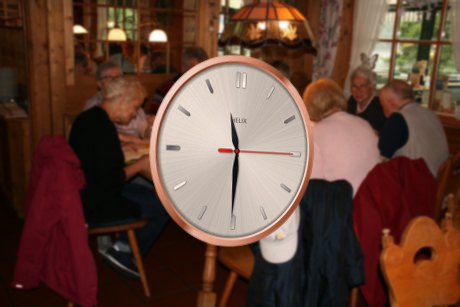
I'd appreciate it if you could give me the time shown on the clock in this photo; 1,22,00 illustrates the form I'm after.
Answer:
11,30,15
